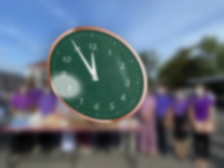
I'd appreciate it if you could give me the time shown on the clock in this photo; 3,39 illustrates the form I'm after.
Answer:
11,55
